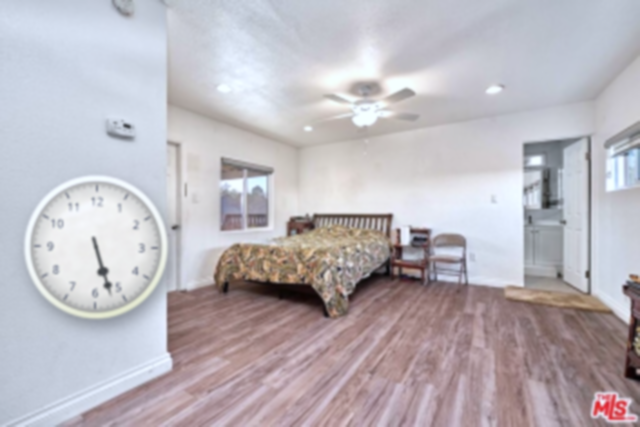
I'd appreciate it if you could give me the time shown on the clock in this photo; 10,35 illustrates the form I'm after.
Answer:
5,27
